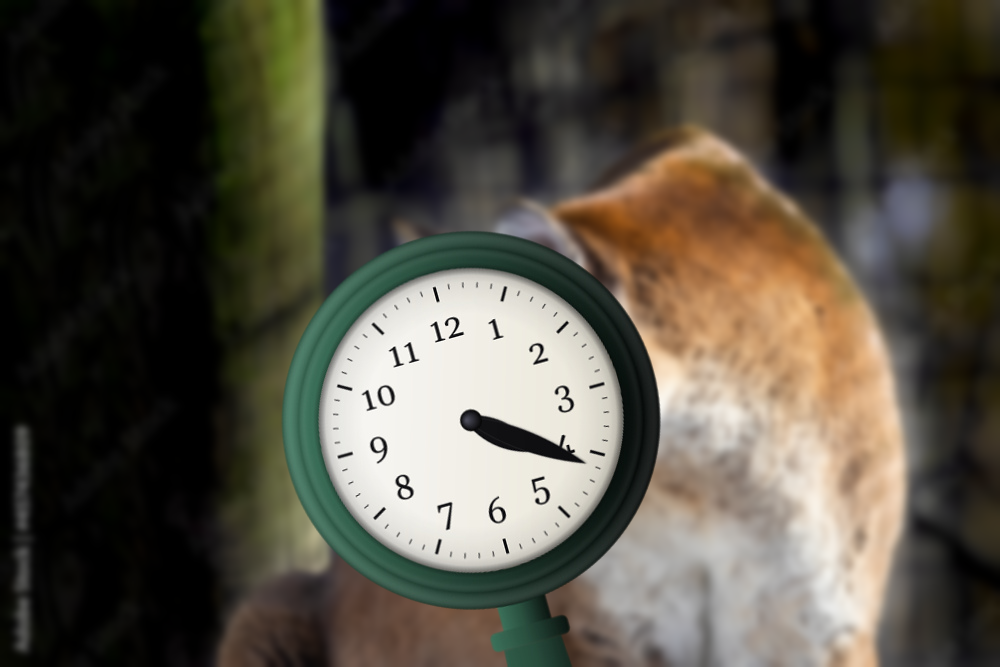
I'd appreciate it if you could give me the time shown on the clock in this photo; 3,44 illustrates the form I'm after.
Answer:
4,21
